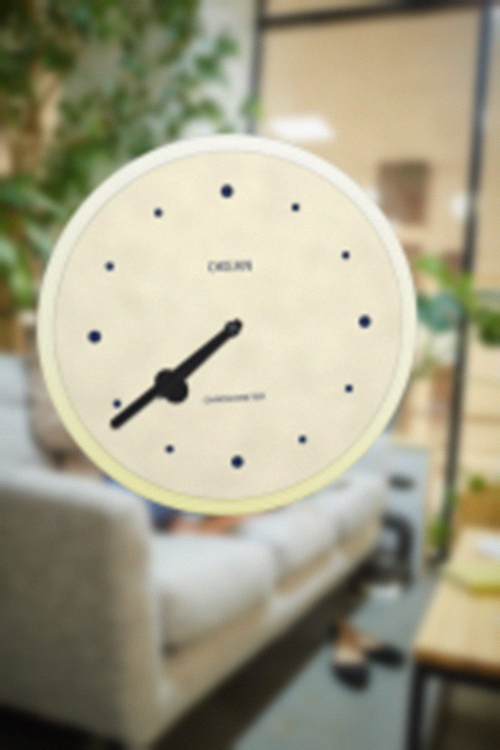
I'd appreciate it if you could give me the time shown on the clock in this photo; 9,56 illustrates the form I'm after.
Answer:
7,39
